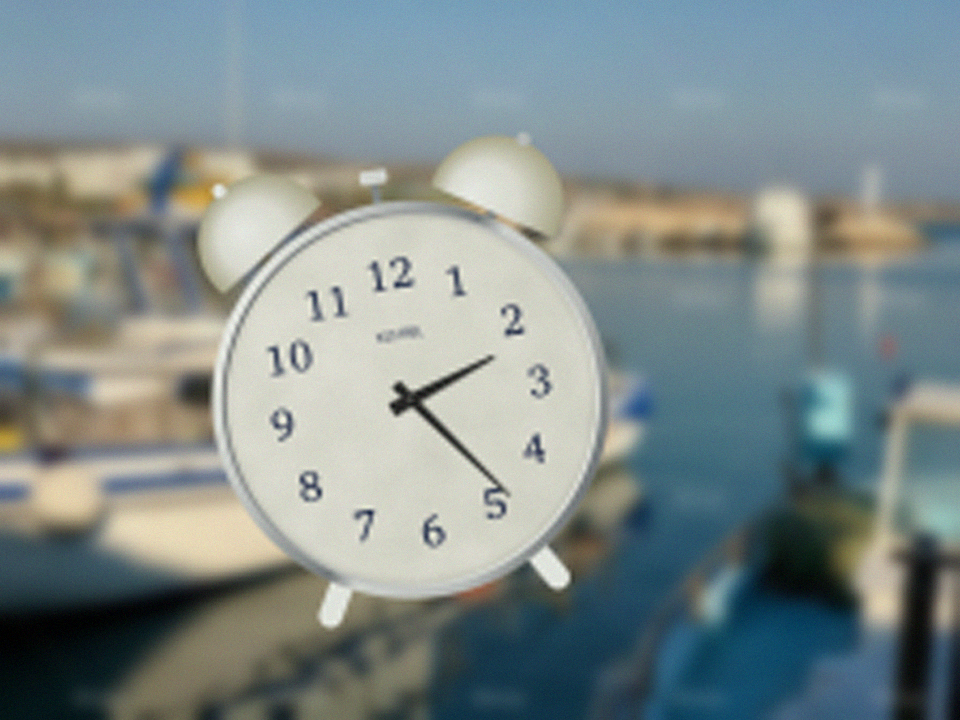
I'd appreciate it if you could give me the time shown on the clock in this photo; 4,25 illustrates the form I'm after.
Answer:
2,24
